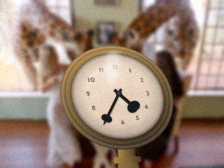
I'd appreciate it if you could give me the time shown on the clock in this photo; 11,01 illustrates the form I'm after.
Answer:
4,35
